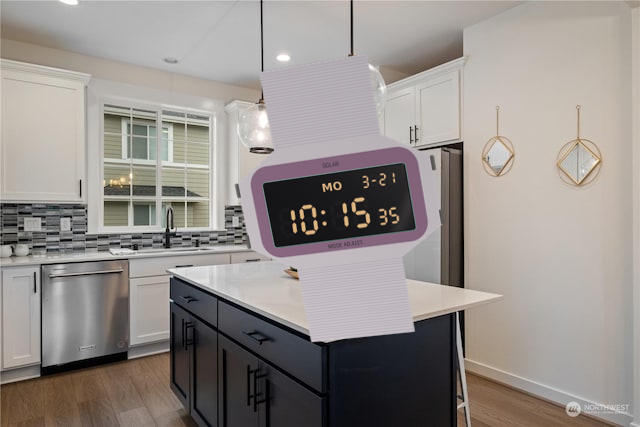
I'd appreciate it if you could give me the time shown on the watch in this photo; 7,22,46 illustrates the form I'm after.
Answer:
10,15,35
